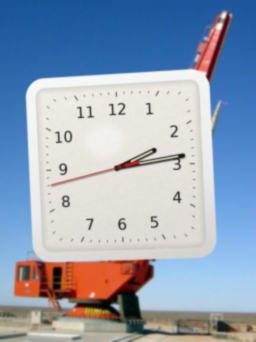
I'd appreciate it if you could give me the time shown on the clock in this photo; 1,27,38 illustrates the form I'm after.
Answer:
2,13,43
